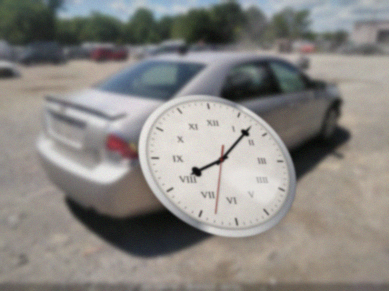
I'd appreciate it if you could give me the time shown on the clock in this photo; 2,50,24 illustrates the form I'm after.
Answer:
8,07,33
